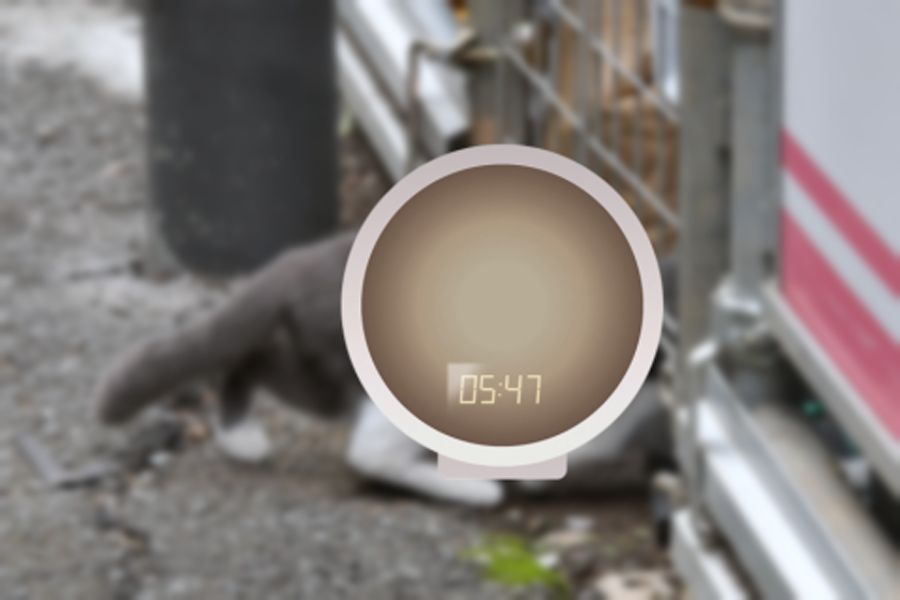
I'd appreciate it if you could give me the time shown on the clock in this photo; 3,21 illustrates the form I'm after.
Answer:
5,47
